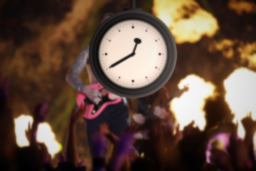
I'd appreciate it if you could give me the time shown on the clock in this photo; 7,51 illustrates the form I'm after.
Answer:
12,40
